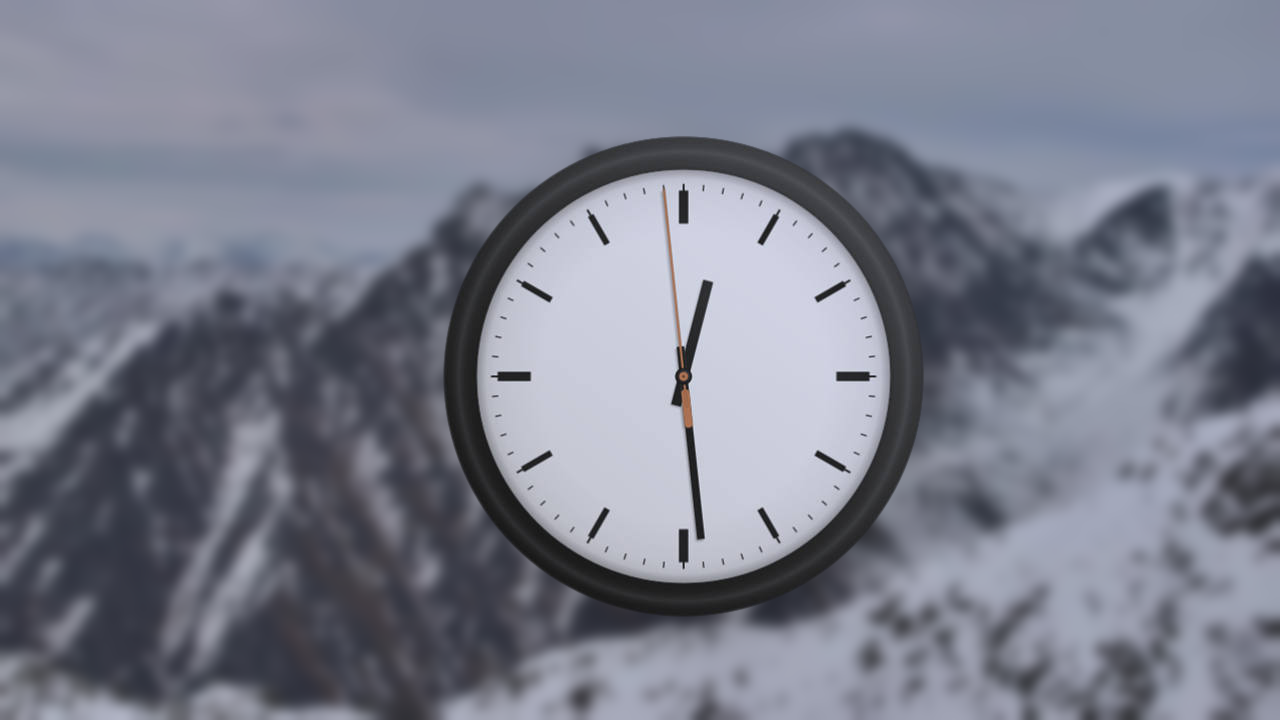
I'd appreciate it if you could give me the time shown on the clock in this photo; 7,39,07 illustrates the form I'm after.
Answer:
12,28,59
